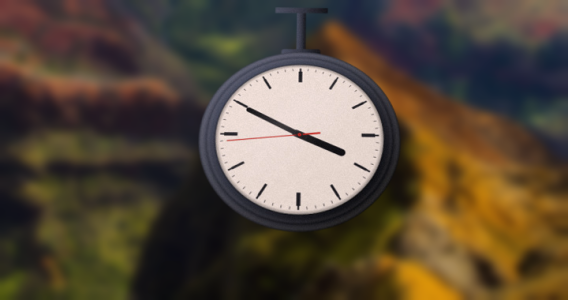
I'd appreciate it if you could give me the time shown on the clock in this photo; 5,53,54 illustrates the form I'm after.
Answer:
3,49,44
